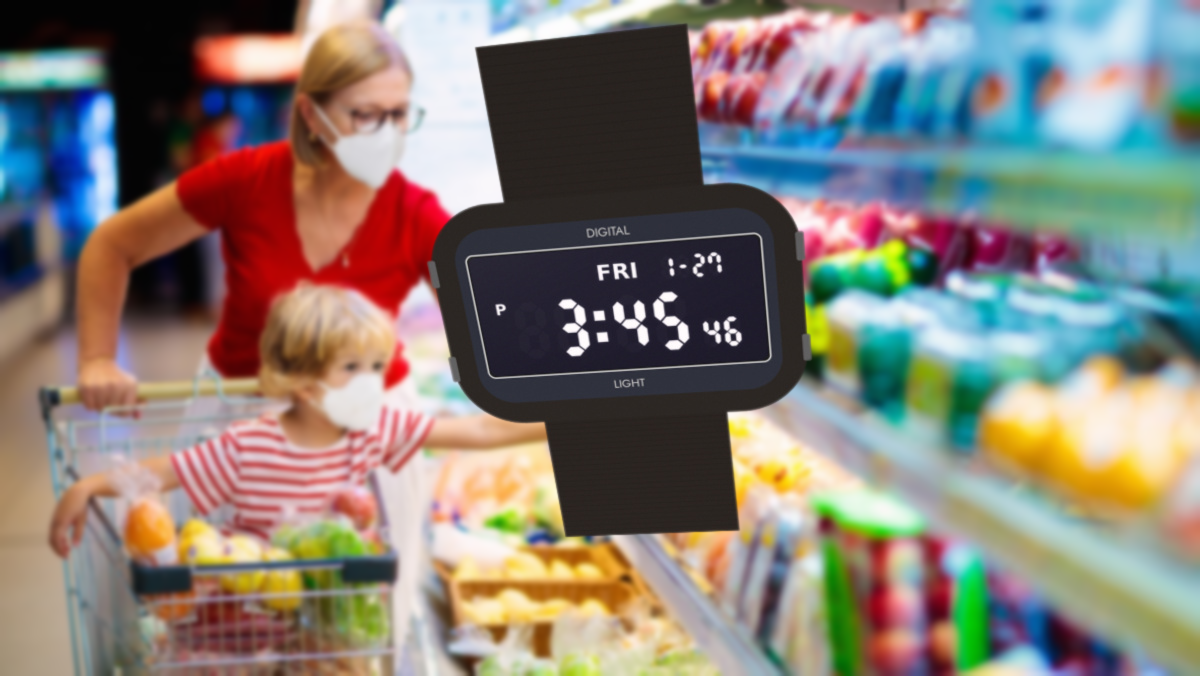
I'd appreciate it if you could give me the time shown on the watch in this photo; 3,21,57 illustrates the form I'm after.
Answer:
3,45,46
